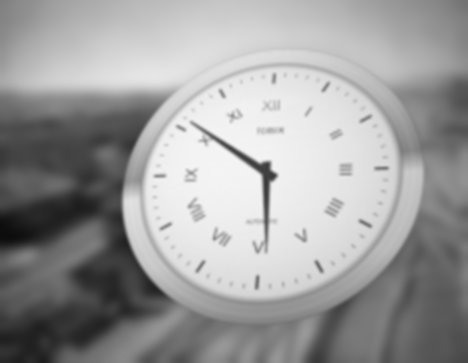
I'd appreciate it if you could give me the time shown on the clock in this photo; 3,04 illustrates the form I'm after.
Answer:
5,51
